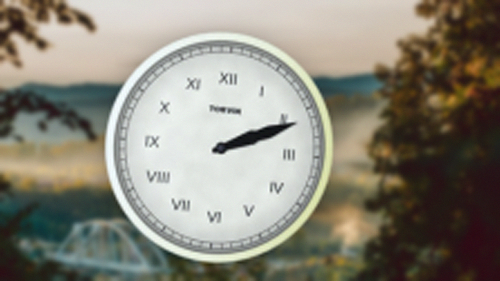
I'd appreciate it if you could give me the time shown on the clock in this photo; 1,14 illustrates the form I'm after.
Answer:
2,11
